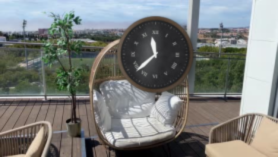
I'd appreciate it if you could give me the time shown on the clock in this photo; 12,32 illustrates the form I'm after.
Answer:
11,38
